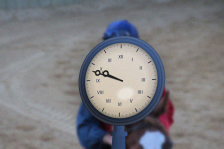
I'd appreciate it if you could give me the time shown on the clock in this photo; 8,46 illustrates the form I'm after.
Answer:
9,48
